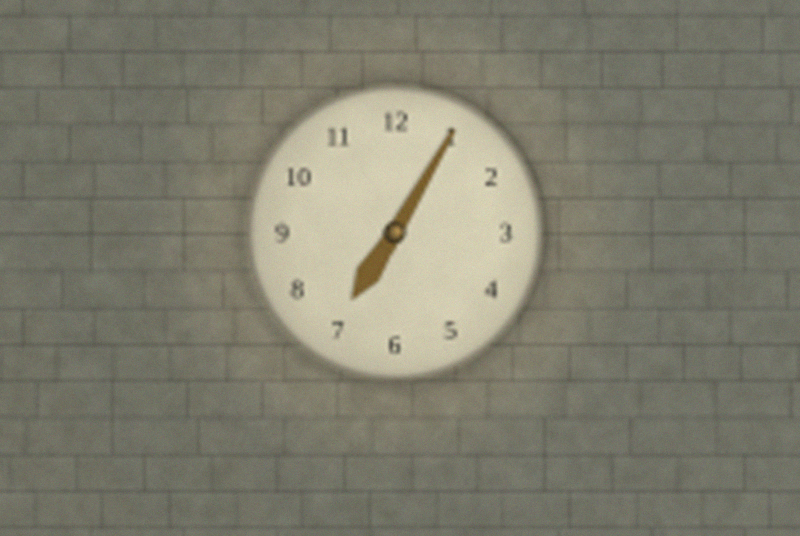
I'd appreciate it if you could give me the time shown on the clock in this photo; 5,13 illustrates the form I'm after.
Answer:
7,05
